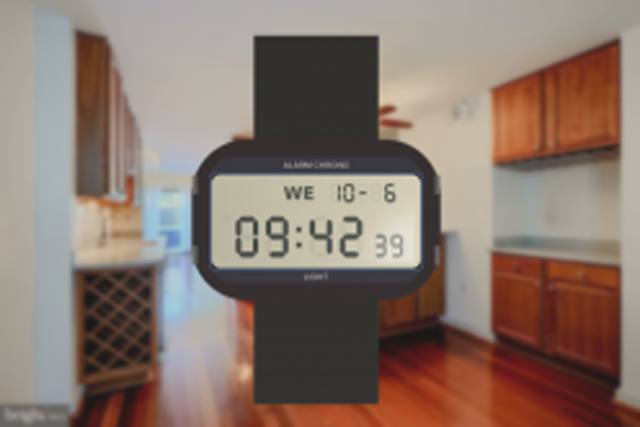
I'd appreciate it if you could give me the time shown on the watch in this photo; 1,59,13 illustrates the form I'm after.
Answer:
9,42,39
